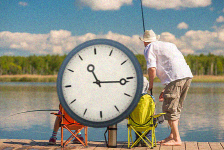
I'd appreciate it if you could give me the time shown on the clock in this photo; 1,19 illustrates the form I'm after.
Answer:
11,16
